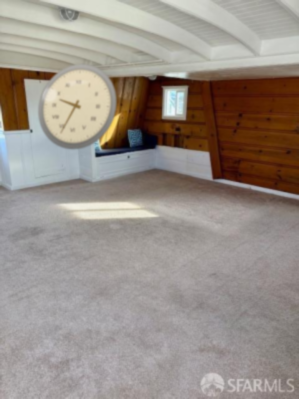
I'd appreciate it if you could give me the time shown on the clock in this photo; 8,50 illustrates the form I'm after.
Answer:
9,34
